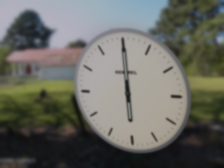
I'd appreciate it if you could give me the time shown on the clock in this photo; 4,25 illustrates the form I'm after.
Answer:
6,00
